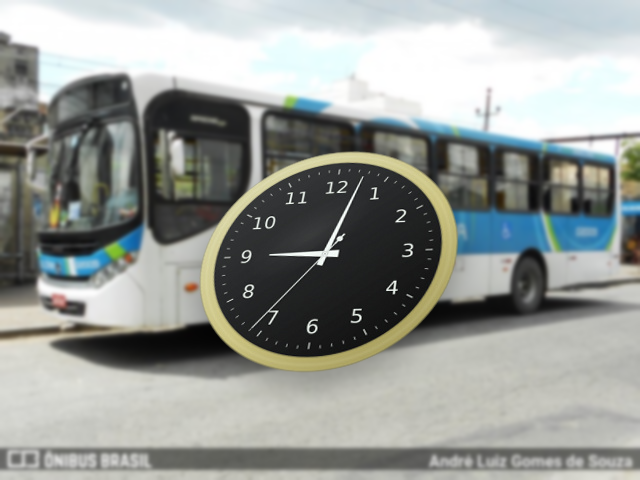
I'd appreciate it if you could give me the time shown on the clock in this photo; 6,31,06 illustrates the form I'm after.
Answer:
9,02,36
